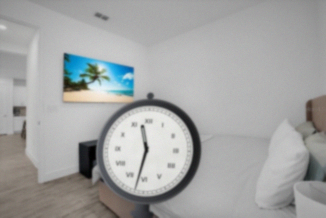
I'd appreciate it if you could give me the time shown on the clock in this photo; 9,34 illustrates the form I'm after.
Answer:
11,32
